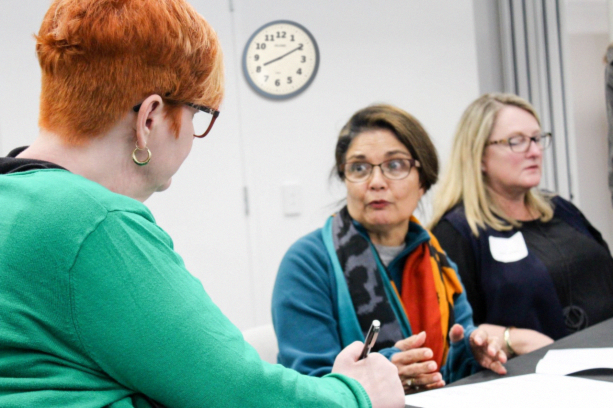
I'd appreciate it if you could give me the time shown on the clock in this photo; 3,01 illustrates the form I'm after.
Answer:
8,10
